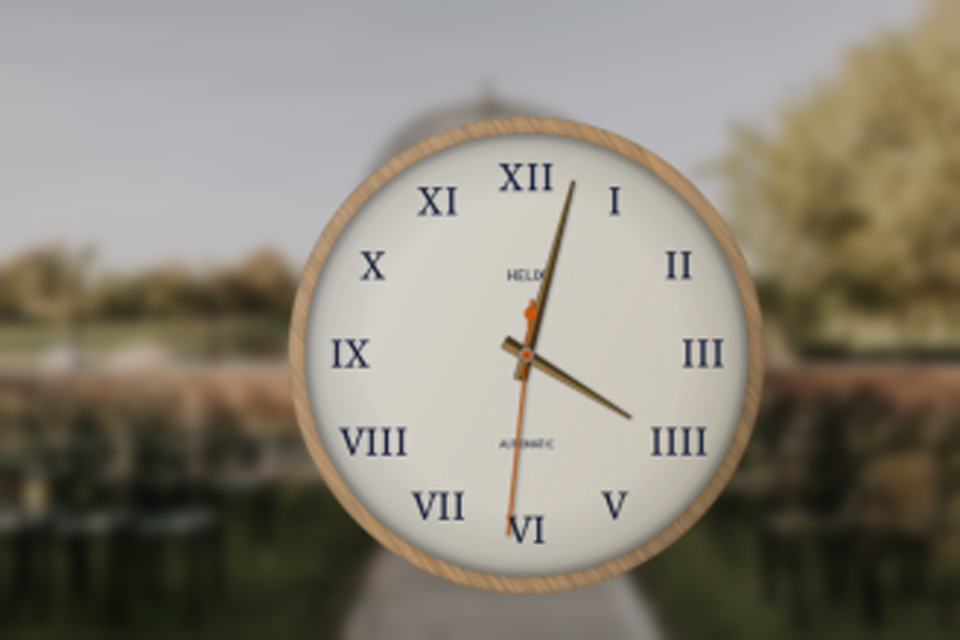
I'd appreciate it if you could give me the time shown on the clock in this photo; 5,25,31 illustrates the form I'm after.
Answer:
4,02,31
